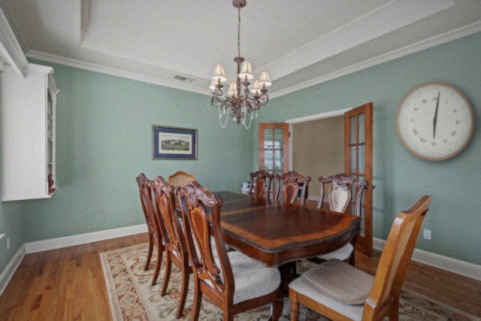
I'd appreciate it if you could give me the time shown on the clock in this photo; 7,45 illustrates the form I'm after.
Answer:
6,01
